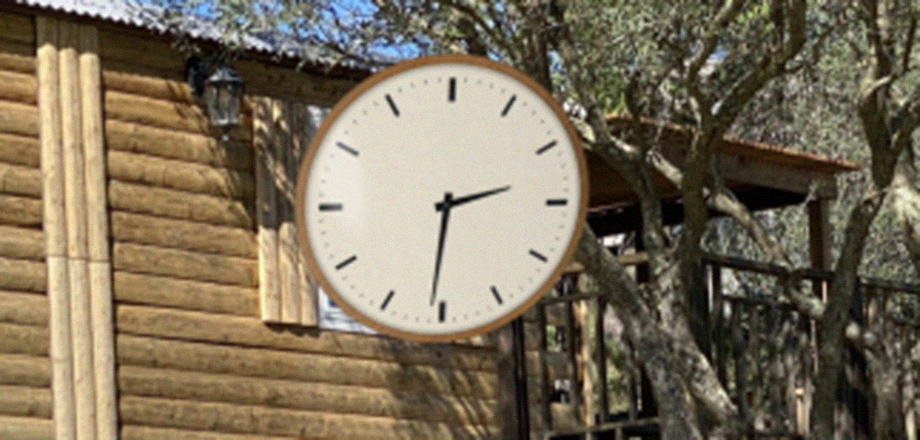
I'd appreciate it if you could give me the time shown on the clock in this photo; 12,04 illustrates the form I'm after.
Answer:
2,31
